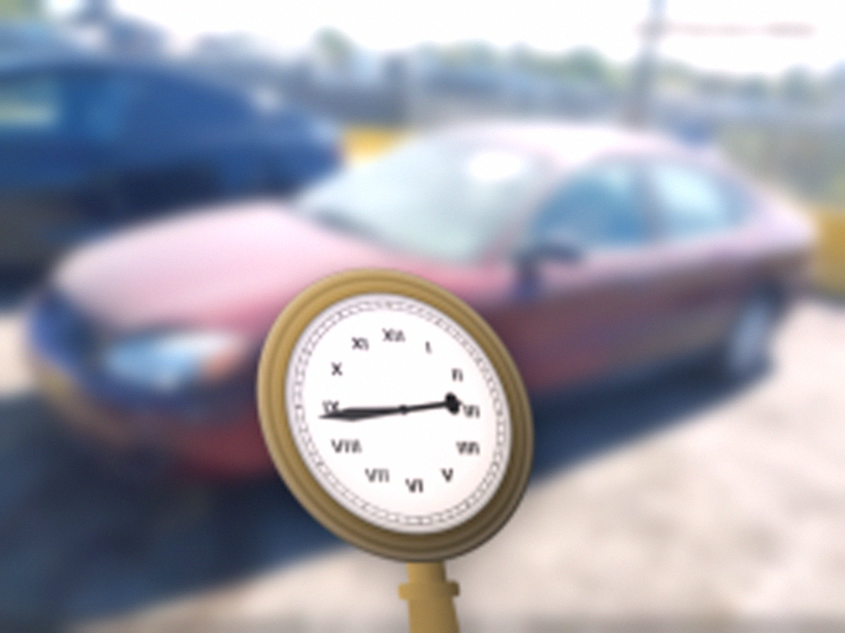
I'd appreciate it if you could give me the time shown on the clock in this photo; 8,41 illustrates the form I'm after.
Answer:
2,44
